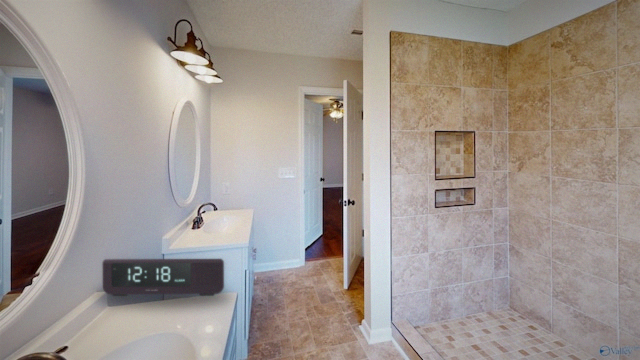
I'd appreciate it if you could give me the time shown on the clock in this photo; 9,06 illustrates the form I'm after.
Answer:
12,18
